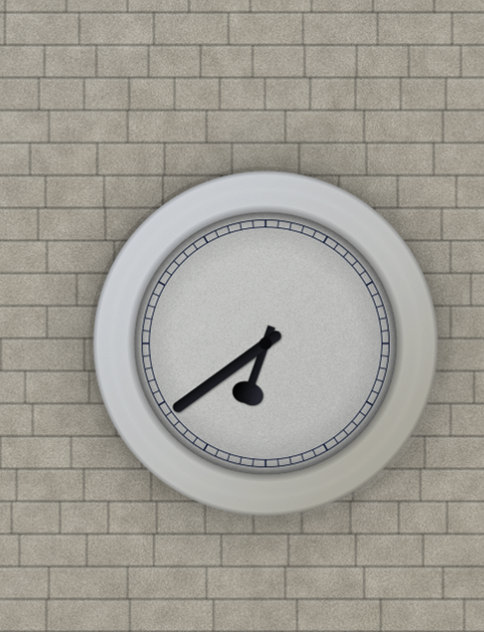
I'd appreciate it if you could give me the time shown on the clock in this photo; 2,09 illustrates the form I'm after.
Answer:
6,39
